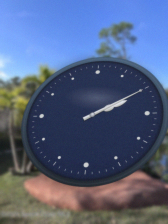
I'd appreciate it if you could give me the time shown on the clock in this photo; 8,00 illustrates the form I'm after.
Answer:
2,10
